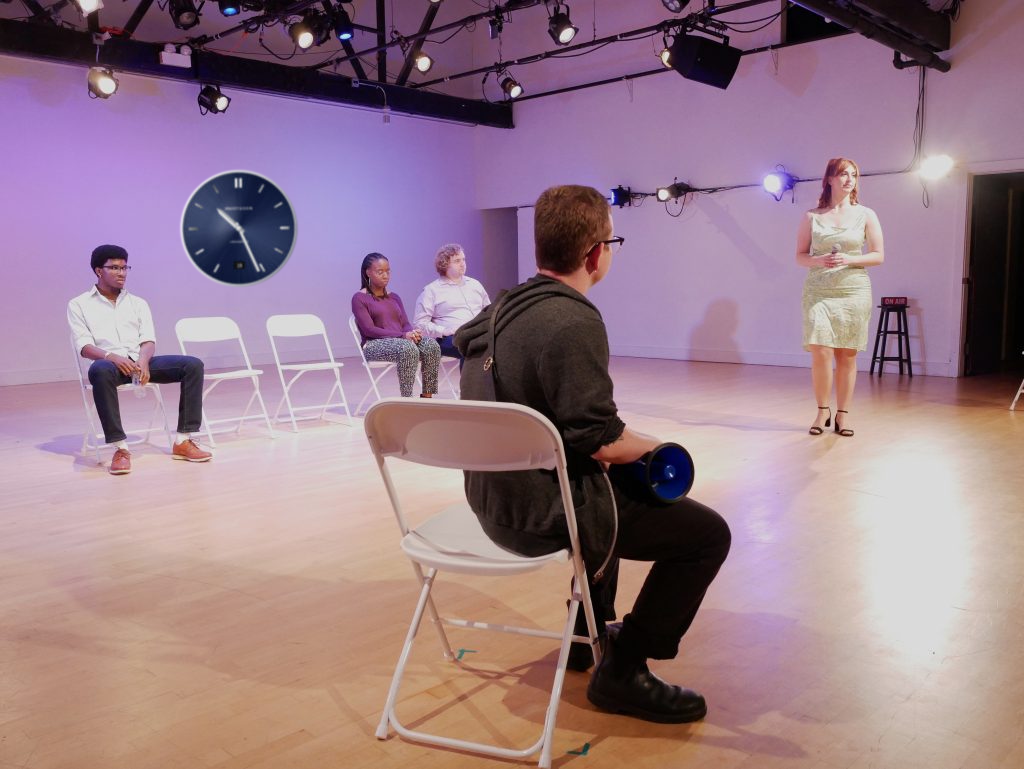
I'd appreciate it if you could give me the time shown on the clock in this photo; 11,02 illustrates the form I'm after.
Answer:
10,26
